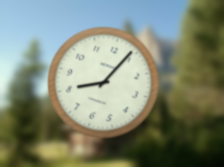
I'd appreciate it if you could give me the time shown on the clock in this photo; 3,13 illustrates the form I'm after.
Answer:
8,04
